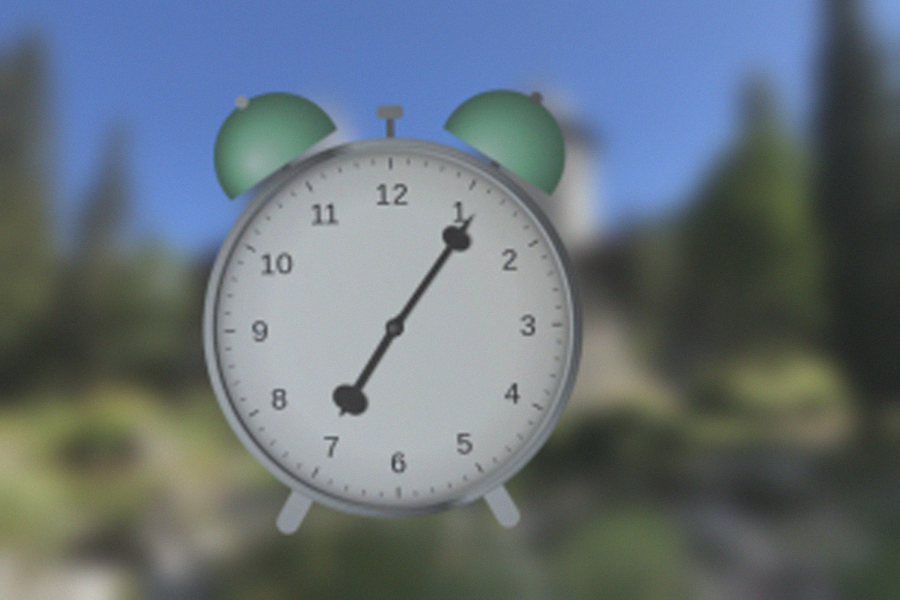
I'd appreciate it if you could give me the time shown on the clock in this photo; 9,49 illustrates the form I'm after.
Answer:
7,06
